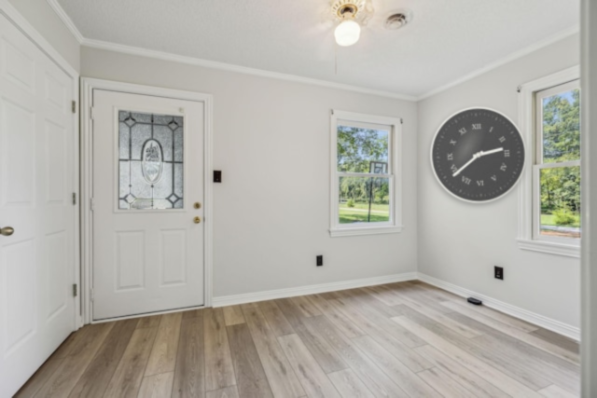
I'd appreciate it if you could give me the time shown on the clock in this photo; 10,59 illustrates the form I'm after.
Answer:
2,39
